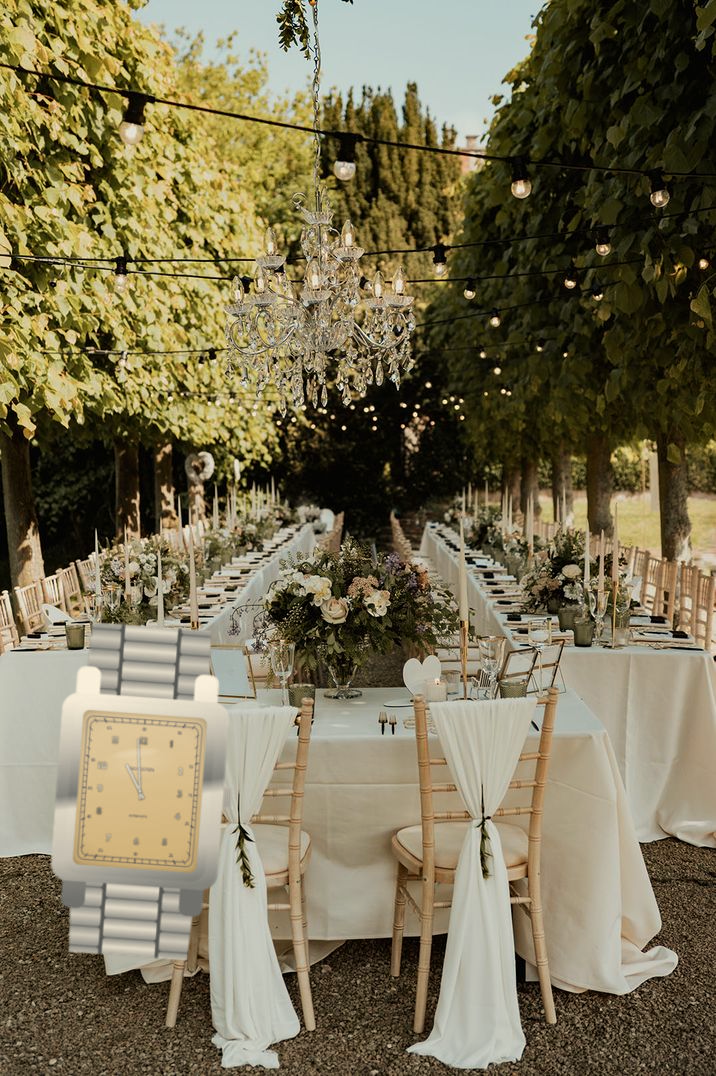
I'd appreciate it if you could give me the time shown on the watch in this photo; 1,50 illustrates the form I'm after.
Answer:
10,59
